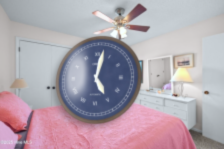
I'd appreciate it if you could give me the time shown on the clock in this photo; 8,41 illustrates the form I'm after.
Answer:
5,02
